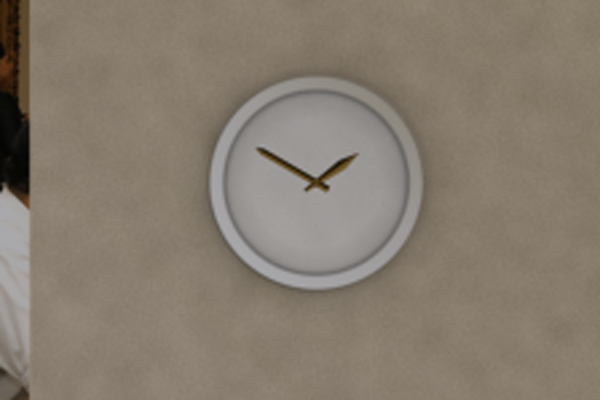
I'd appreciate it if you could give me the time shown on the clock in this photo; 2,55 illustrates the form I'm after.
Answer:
1,50
